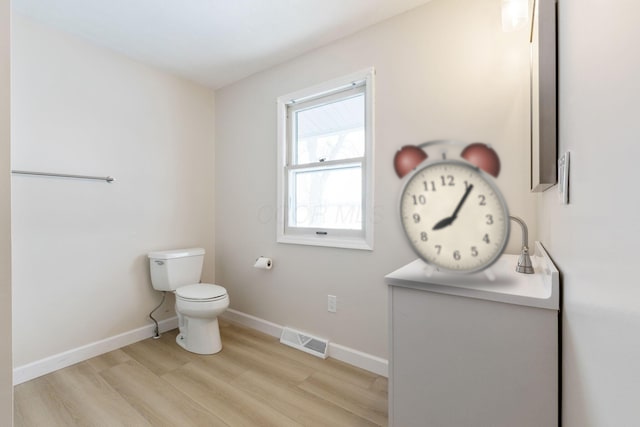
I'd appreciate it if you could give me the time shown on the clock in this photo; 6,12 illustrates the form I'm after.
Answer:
8,06
